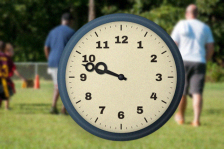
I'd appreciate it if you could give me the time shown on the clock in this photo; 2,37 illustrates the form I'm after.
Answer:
9,48
